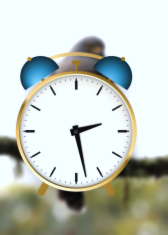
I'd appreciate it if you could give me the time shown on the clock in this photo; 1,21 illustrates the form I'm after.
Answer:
2,28
